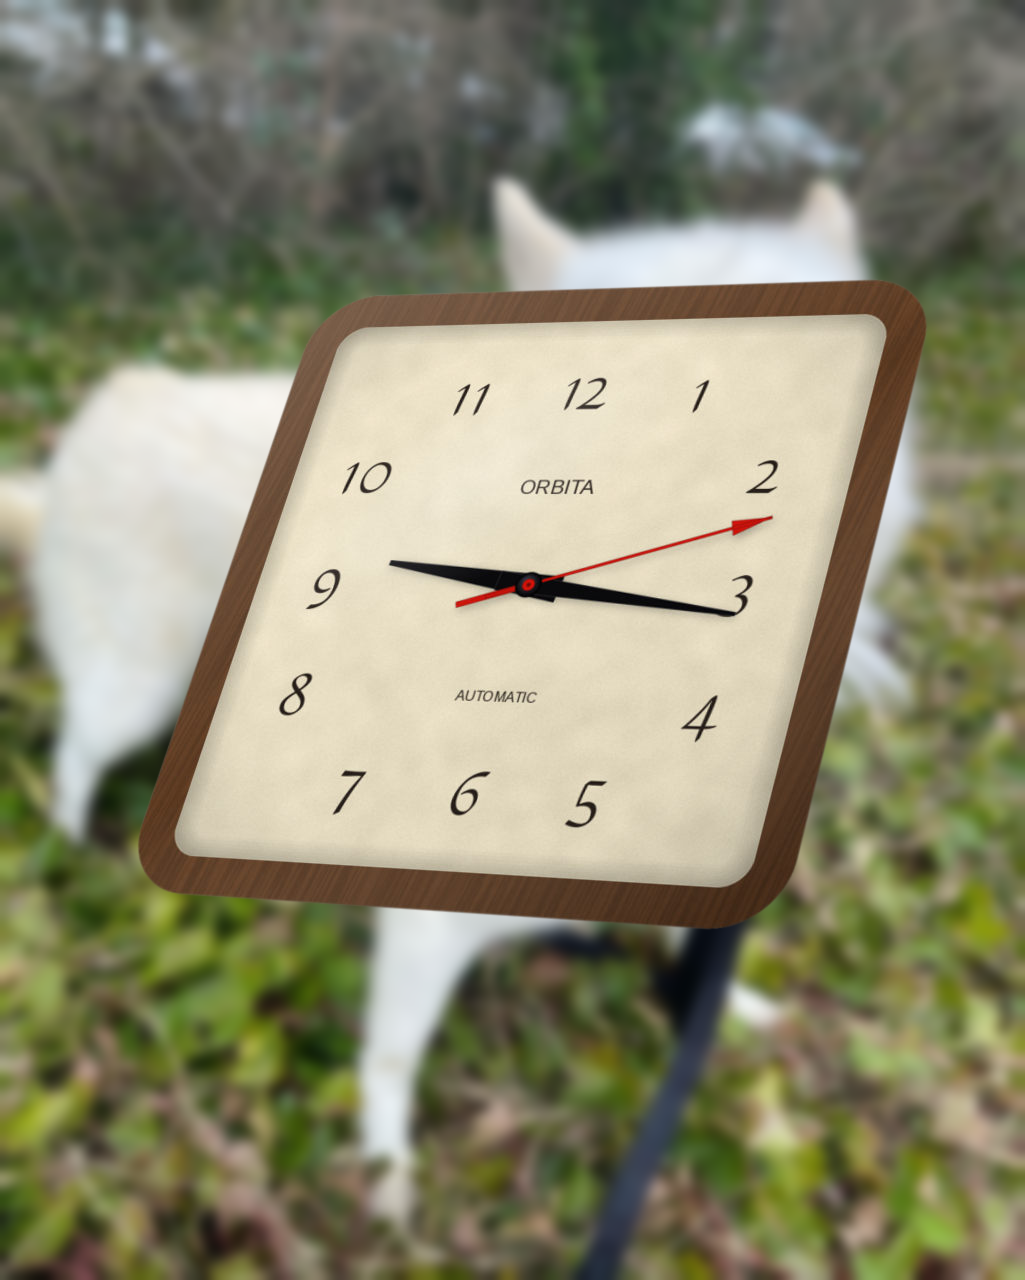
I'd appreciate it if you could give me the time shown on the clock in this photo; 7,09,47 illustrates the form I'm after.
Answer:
9,16,12
